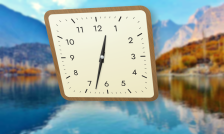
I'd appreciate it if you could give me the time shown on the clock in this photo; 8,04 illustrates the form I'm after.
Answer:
12,33
